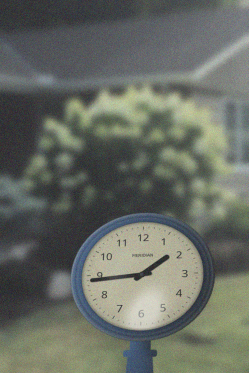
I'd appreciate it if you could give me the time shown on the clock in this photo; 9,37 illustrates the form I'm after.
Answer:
1,44
